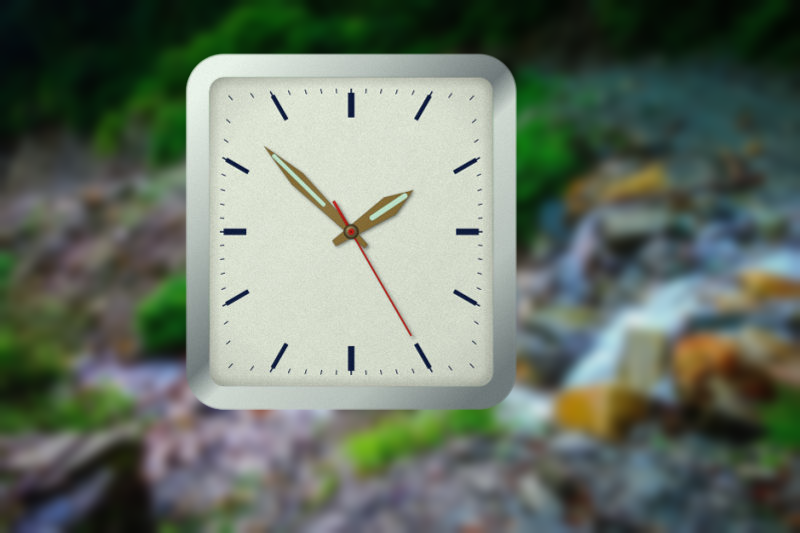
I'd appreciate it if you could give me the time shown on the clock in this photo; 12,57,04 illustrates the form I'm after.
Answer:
1,52,25
